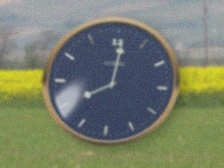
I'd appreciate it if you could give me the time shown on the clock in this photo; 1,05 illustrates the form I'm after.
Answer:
8,01
